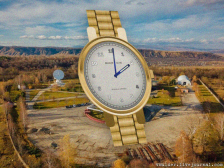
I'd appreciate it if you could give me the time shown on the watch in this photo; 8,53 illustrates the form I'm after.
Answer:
2,01
